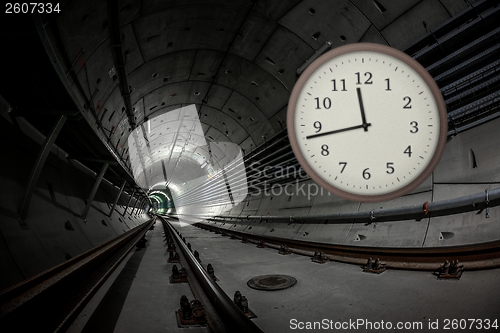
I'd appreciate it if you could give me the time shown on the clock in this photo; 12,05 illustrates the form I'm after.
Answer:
11,43
